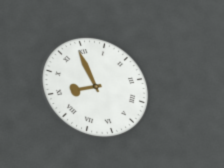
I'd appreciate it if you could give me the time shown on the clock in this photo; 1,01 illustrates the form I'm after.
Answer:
8,59
